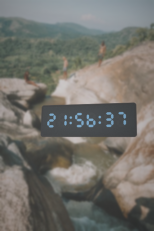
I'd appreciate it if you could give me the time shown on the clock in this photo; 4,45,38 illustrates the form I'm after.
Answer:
21,56,37
